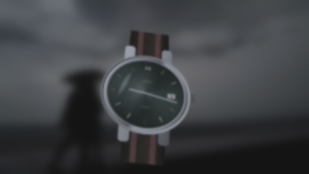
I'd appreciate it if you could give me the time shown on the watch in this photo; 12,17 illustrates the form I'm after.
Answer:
9,17
